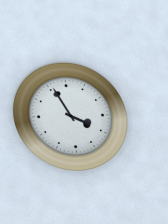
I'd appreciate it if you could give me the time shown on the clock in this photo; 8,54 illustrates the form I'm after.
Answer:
3,56
